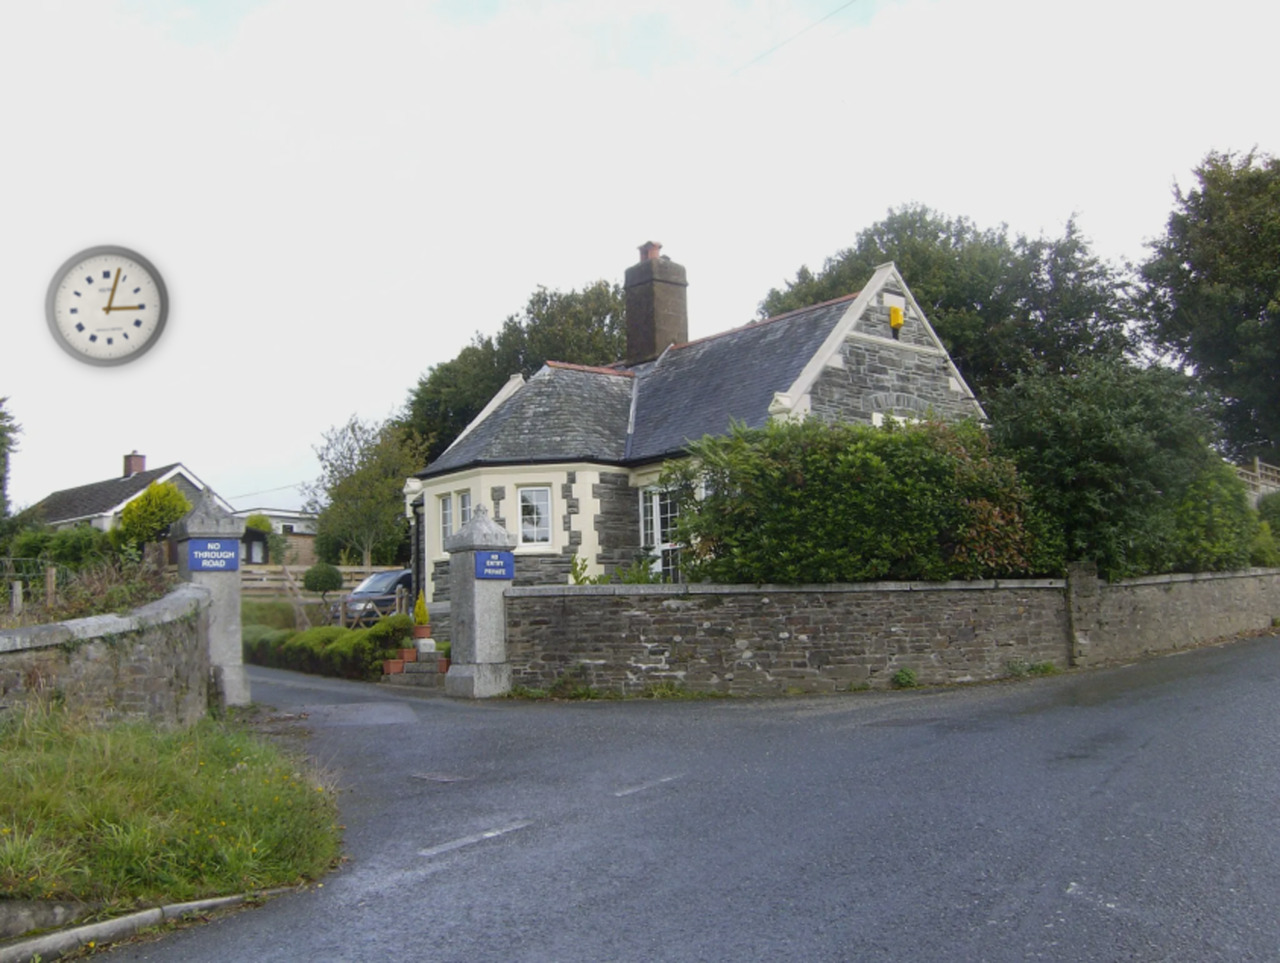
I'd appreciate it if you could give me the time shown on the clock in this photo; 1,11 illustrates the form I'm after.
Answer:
3,03
